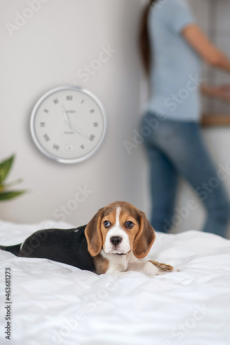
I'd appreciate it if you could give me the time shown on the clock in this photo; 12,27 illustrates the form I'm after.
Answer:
11,21
